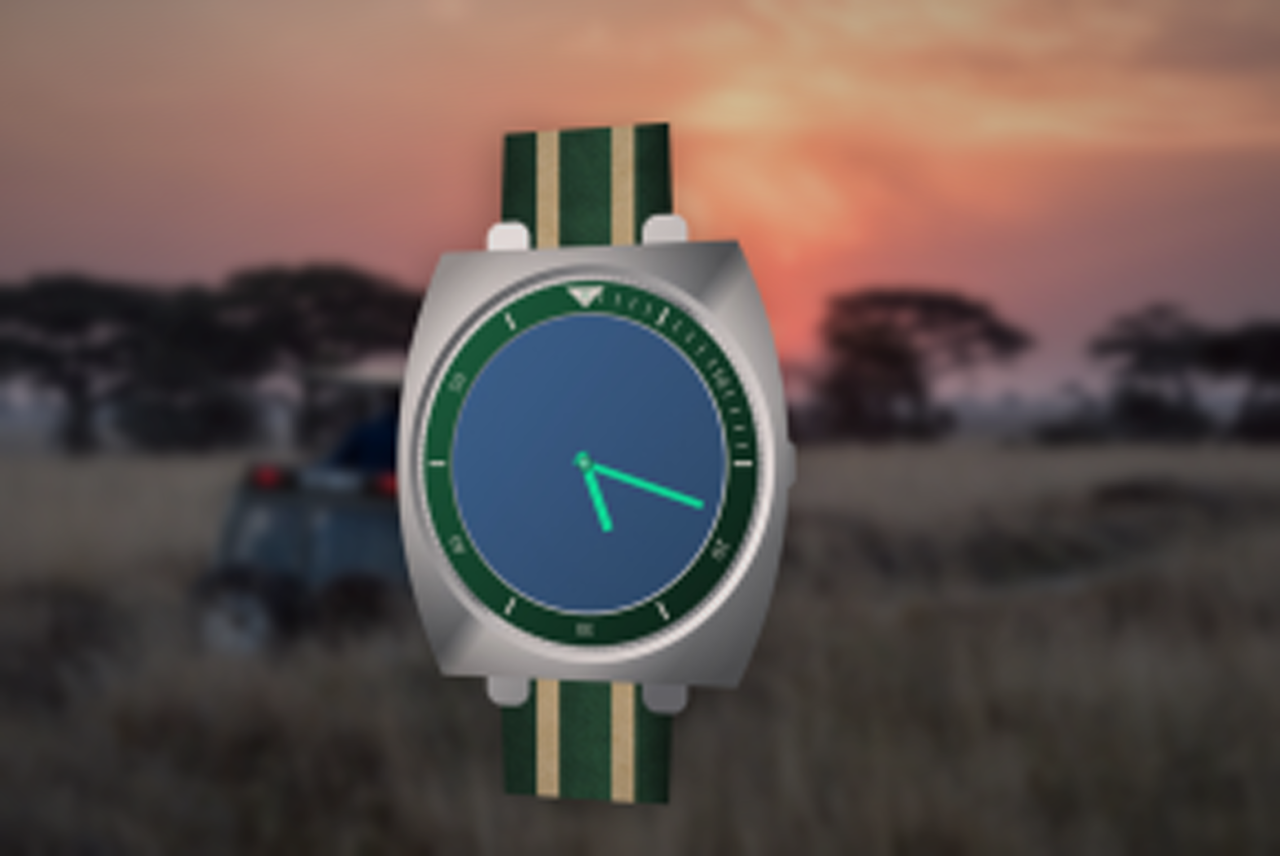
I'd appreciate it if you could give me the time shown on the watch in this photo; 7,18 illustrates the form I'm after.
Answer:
5,18
